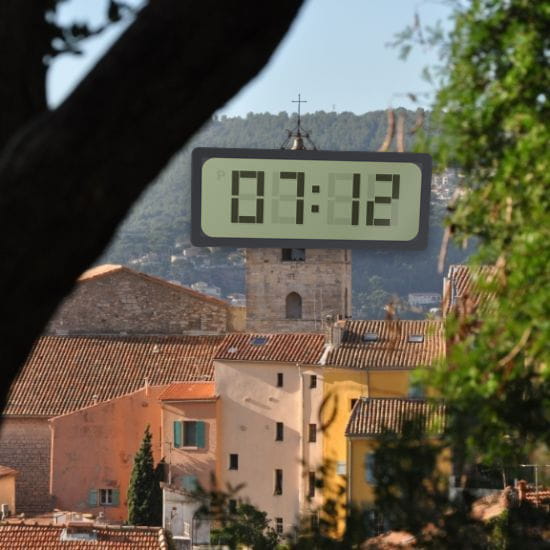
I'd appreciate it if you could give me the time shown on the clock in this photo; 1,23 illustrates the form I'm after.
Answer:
7,12
